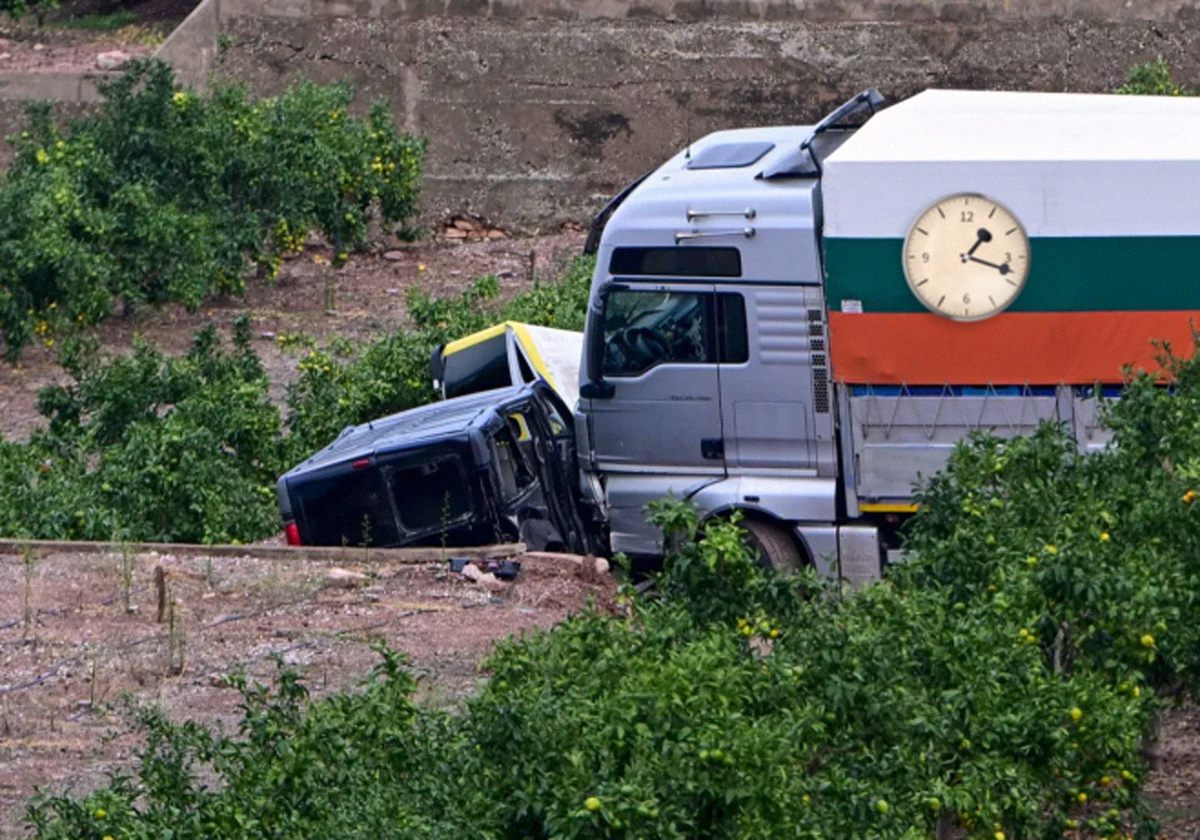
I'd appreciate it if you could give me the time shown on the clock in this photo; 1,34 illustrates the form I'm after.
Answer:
1,18
